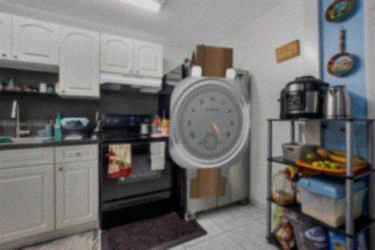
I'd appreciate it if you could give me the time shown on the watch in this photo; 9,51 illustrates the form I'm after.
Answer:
4,24
